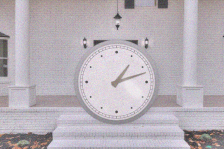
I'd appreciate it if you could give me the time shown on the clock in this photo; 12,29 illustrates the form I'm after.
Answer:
1,12
